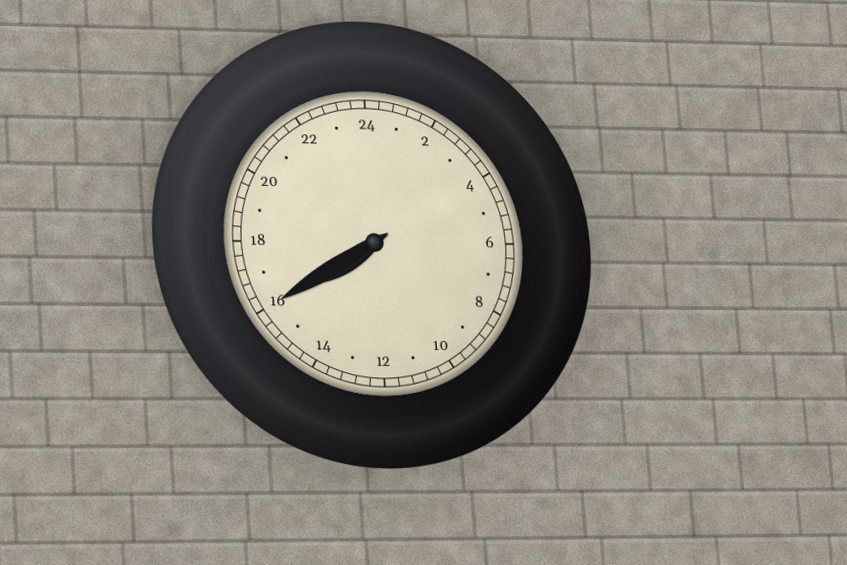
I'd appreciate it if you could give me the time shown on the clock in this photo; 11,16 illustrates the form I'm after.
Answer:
15,40
